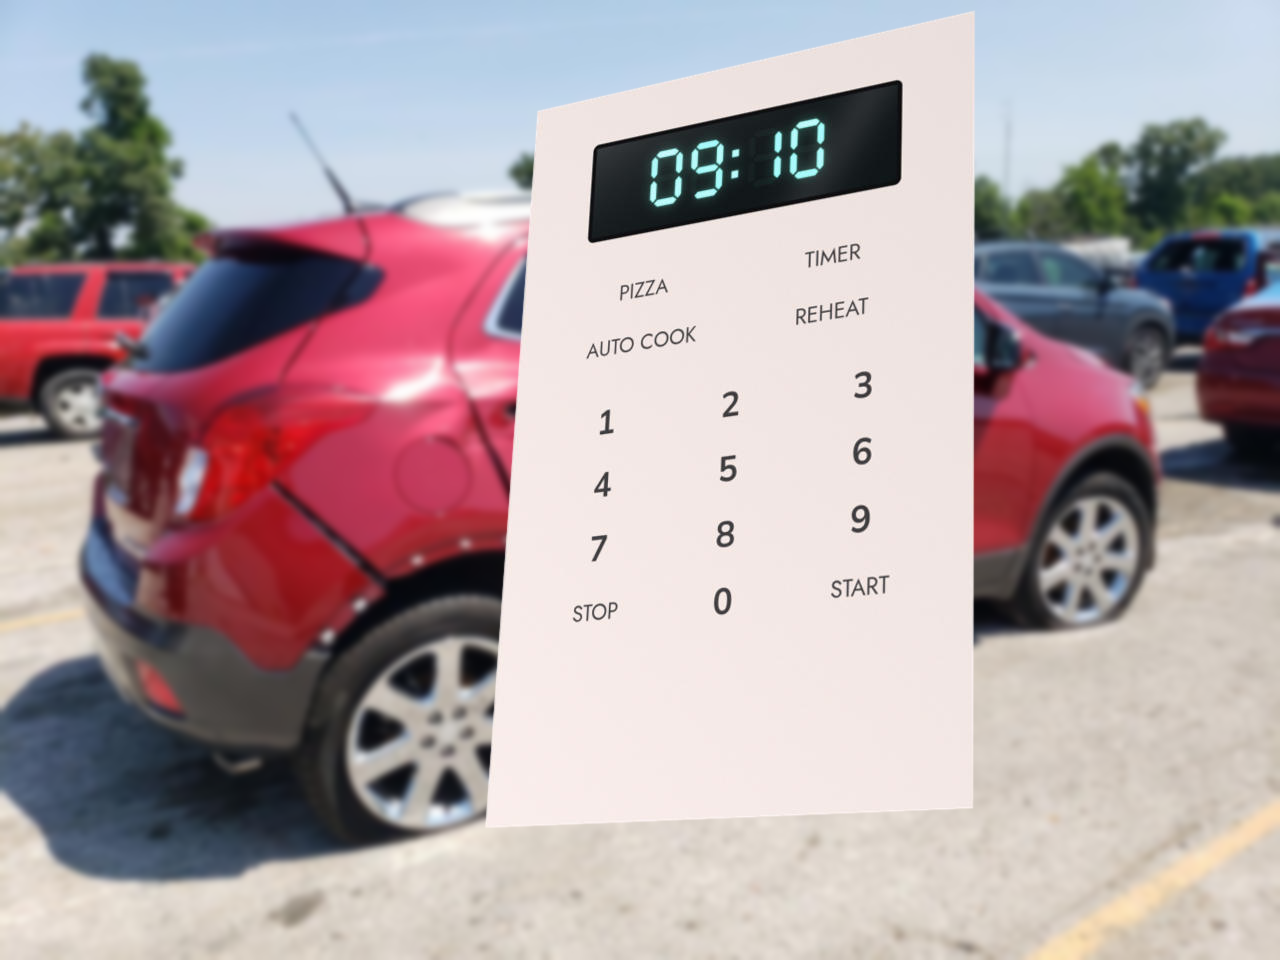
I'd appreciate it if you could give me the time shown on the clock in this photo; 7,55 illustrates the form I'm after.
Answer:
9,10
